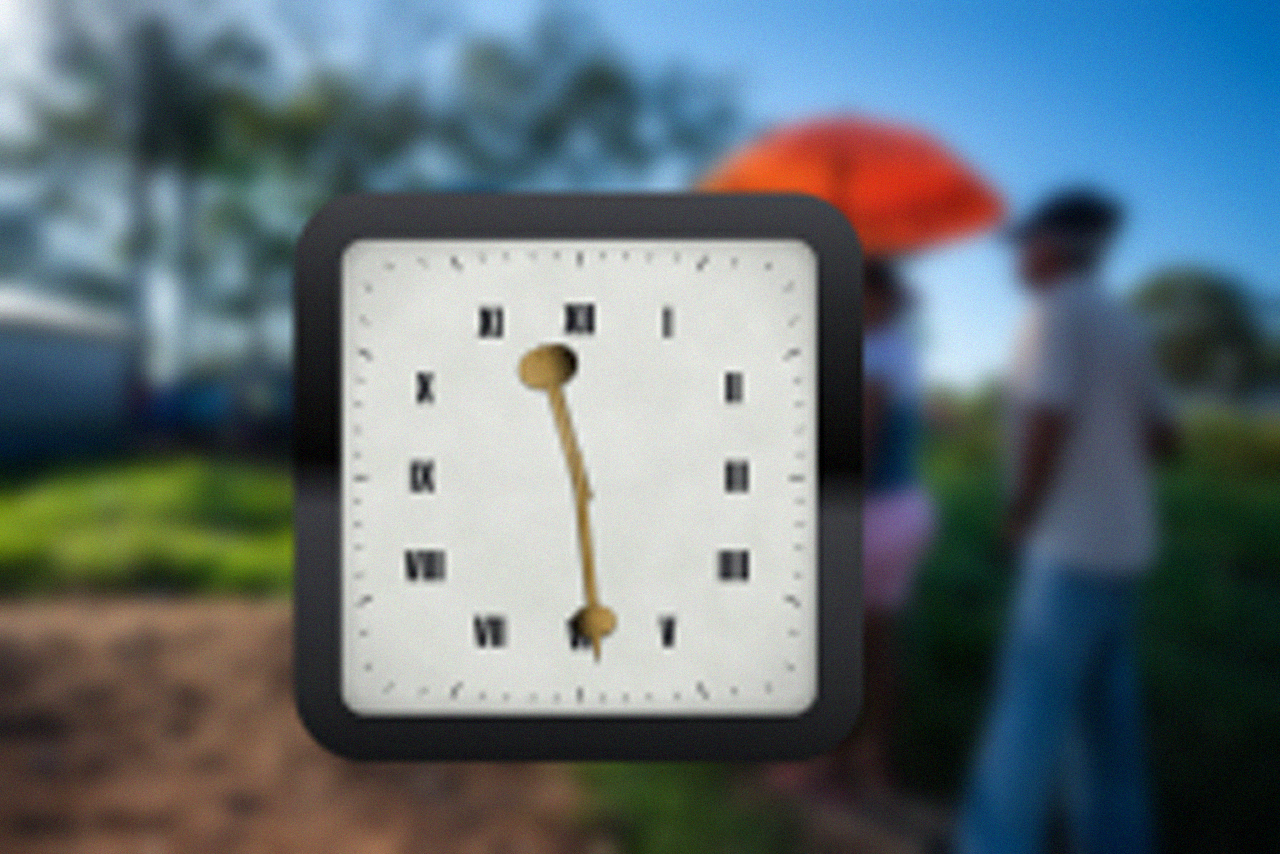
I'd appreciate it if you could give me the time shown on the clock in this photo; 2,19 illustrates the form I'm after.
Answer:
11,29
